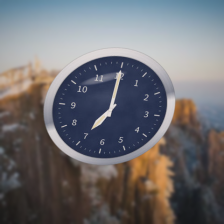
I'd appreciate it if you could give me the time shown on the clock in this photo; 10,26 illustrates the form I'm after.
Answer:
7,00
